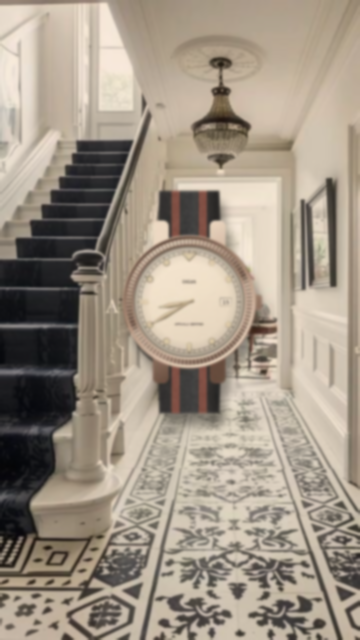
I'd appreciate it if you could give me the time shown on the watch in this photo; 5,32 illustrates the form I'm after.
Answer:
8,40
